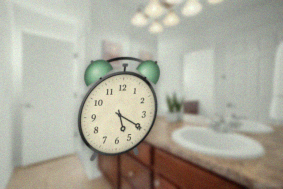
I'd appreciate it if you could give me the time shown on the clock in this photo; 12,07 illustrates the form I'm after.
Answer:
5,20
